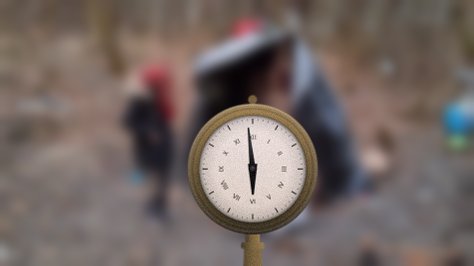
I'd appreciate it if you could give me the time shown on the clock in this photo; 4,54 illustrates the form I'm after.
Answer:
5,59
